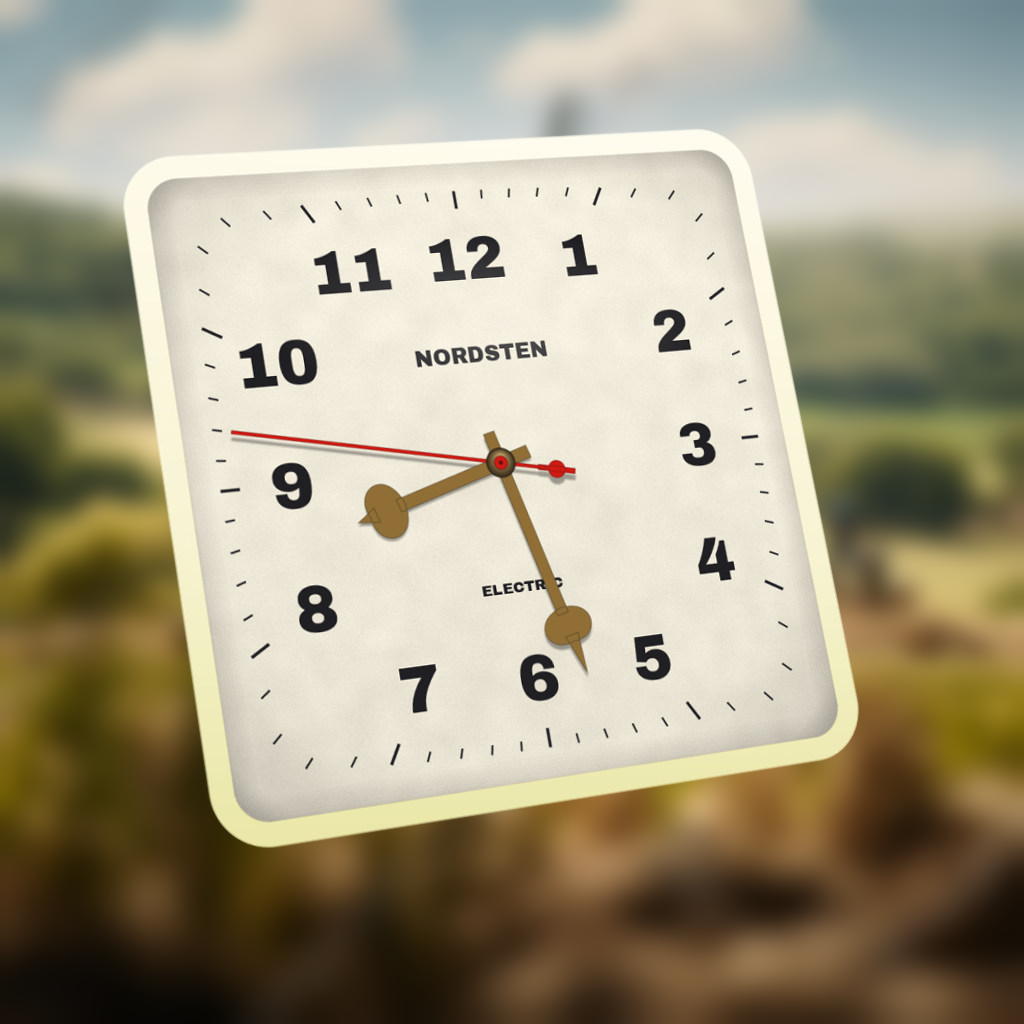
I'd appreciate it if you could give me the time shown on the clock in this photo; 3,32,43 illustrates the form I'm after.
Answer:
8,27,47
